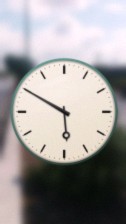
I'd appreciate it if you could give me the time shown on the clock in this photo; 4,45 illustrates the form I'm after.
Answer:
5,50
